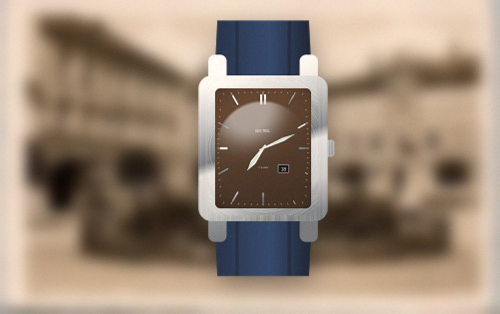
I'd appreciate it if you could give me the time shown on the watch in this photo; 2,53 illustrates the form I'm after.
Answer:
7,11
